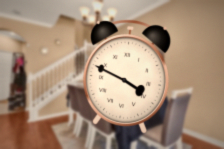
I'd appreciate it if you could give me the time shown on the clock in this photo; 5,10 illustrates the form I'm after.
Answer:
3,48
